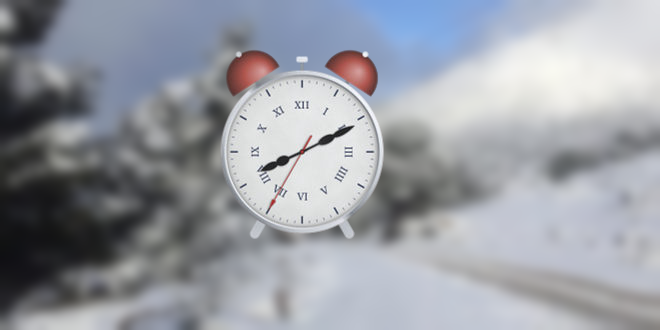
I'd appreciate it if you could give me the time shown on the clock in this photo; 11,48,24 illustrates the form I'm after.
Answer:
8,10,35
